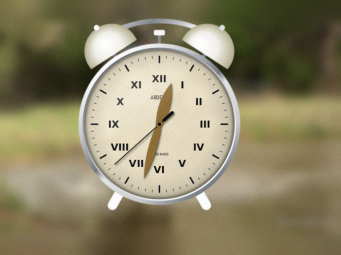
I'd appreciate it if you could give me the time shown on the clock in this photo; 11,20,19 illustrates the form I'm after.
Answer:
12,32,38
